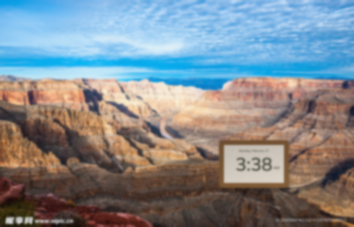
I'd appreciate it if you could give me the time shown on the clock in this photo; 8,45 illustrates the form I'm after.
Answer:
3,38
